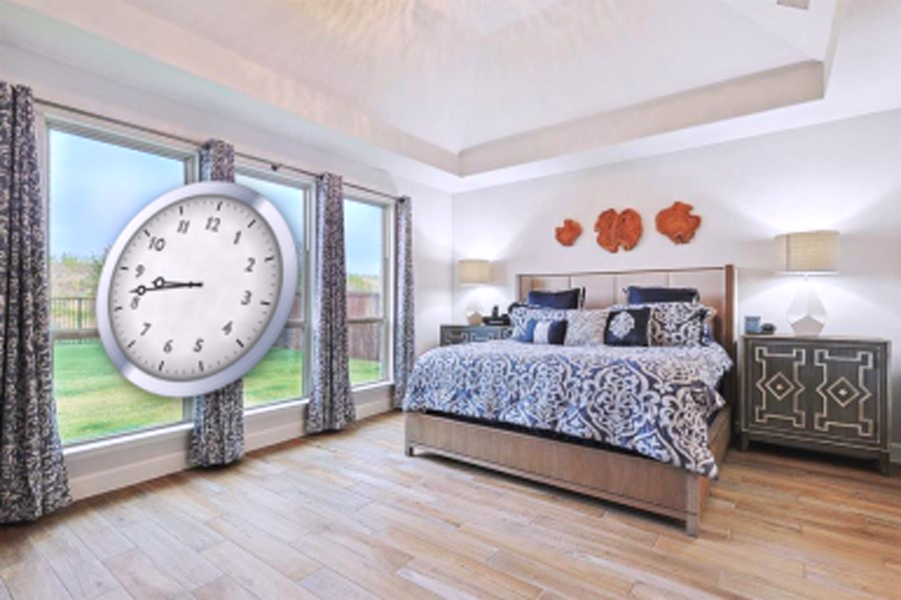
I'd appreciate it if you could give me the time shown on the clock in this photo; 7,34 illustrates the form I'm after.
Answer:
8,42
